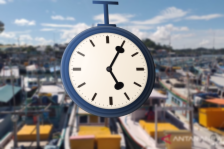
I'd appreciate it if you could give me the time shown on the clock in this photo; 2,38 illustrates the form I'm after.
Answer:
5,05
